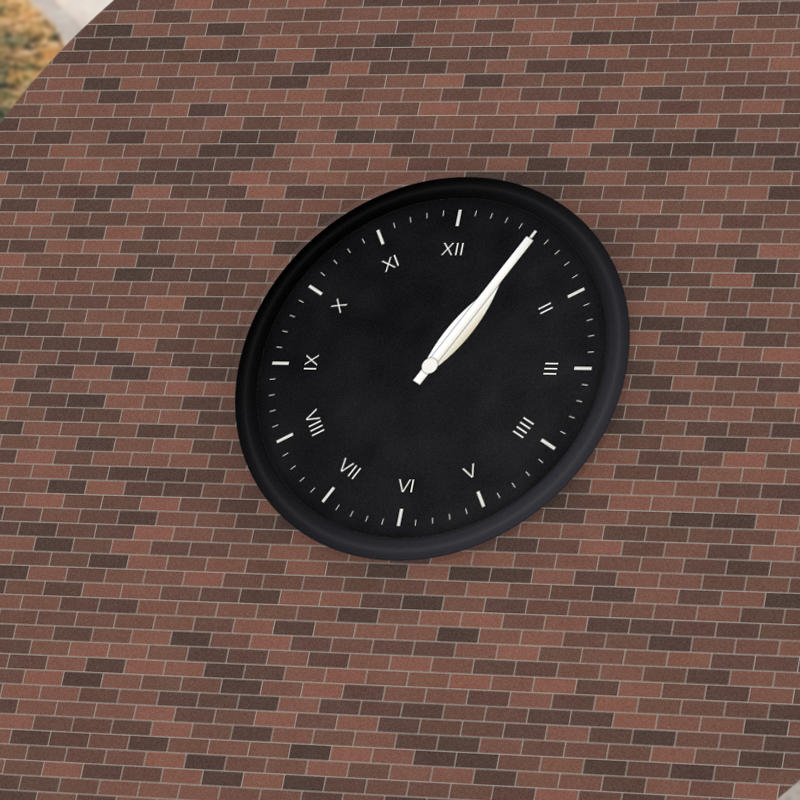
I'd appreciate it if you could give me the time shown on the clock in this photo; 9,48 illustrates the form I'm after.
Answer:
1,05
